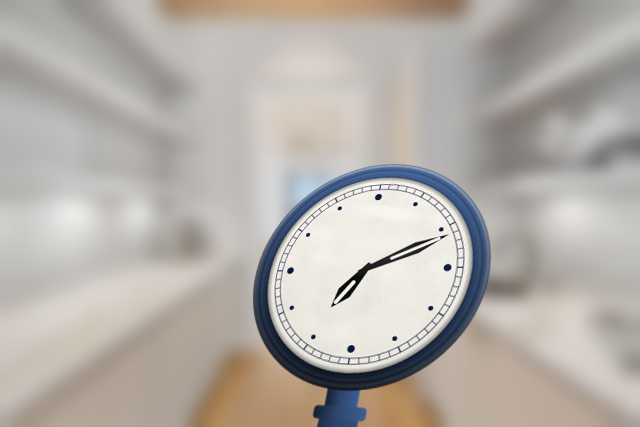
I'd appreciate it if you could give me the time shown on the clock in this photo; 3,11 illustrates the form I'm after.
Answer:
7,11
